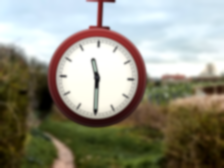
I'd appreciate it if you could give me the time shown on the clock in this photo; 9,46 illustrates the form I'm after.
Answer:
11,30
